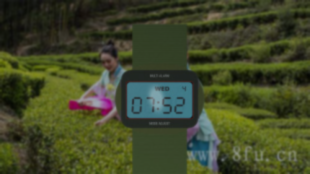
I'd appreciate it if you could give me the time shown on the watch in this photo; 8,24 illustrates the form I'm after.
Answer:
7,52
